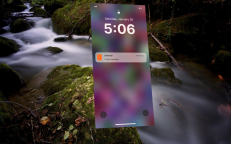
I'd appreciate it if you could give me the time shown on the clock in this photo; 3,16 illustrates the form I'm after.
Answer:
5,06
